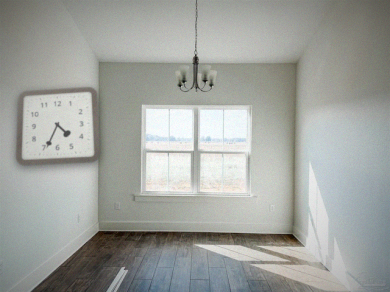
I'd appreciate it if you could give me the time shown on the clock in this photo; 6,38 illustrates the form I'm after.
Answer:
4,34
